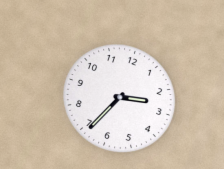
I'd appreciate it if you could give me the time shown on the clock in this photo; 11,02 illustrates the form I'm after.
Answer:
2,34
